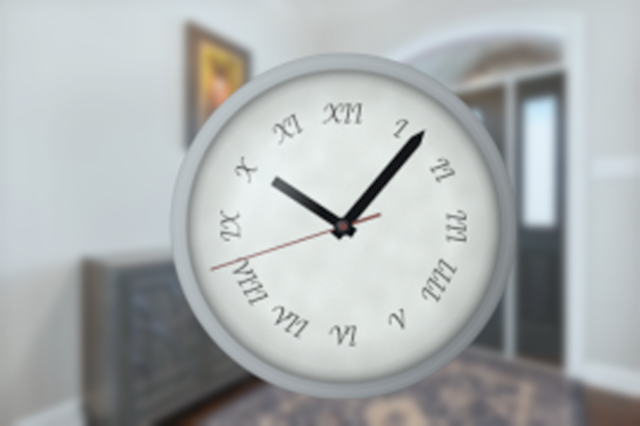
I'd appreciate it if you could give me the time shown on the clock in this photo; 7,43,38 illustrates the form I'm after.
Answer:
10,06,42
